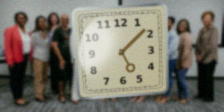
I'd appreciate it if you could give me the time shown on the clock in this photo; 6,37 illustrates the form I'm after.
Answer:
5,08
